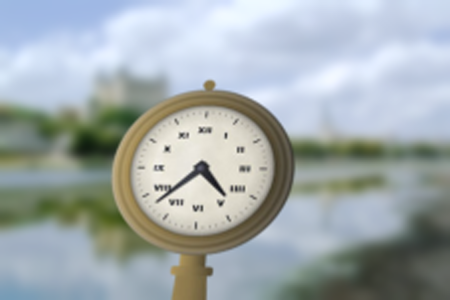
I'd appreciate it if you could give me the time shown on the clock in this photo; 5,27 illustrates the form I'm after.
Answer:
4,38
